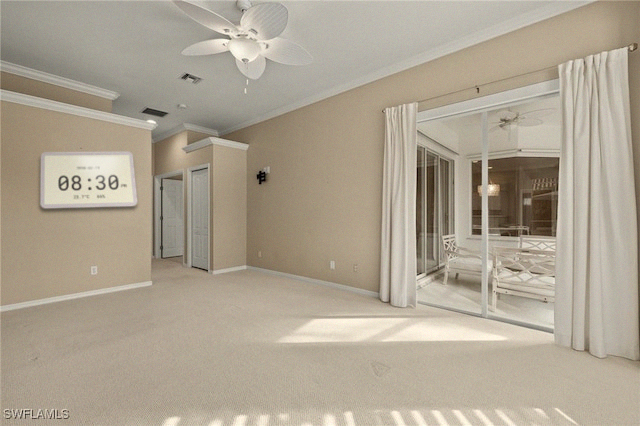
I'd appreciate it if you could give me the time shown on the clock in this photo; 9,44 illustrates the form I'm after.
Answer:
8,30
